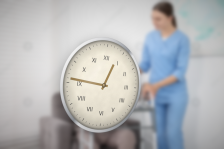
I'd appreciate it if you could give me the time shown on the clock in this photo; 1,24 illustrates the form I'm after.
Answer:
12,46
